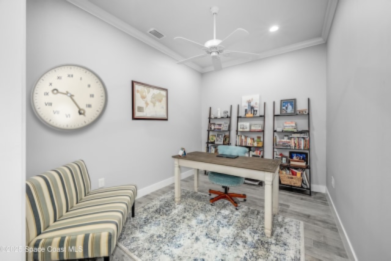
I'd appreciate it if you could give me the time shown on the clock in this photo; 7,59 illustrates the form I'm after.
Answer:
9,24
